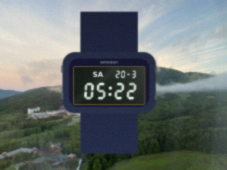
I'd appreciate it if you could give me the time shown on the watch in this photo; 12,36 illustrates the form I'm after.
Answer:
5,22
